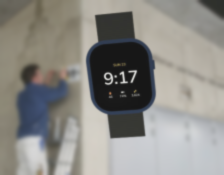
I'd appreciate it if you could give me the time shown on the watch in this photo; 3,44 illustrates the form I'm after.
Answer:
9,17
